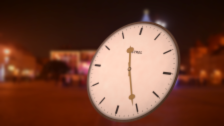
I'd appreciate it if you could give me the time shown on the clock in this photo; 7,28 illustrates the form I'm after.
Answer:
11,26
